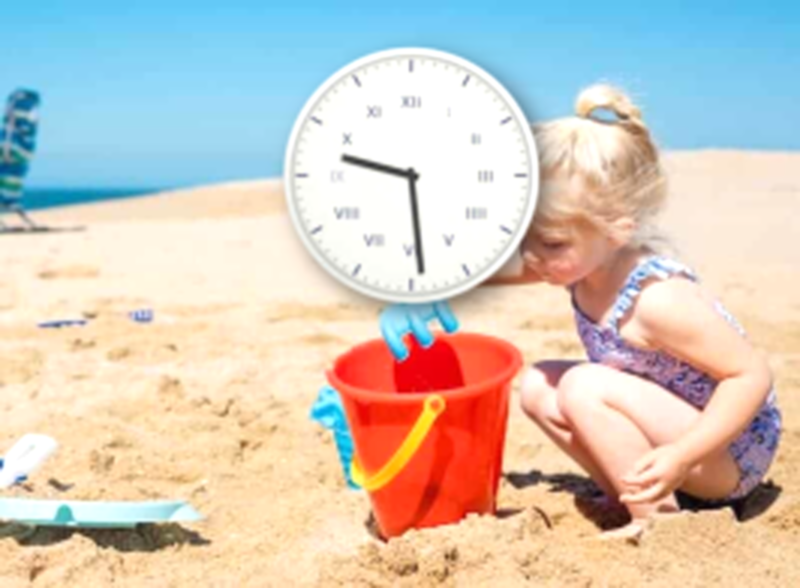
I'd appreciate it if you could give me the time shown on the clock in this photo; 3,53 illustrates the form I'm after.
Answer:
9,29
